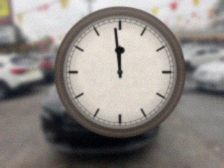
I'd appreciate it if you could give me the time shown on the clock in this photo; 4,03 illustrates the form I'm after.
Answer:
11,59
